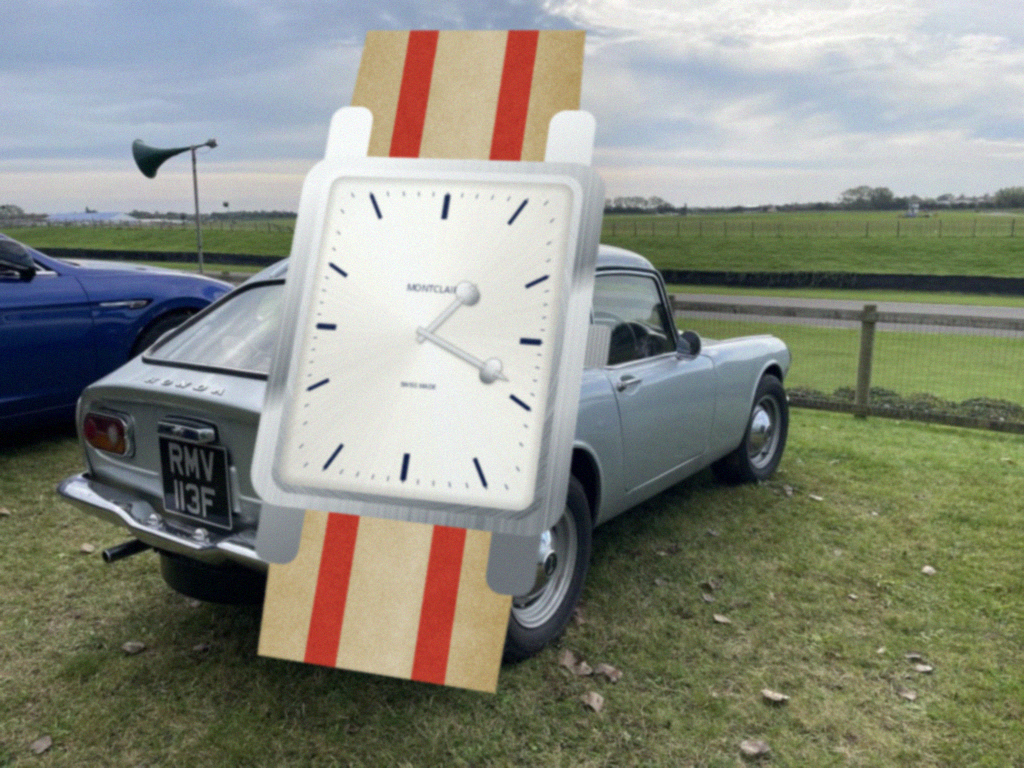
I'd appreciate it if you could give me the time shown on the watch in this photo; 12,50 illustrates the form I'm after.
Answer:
1,19
